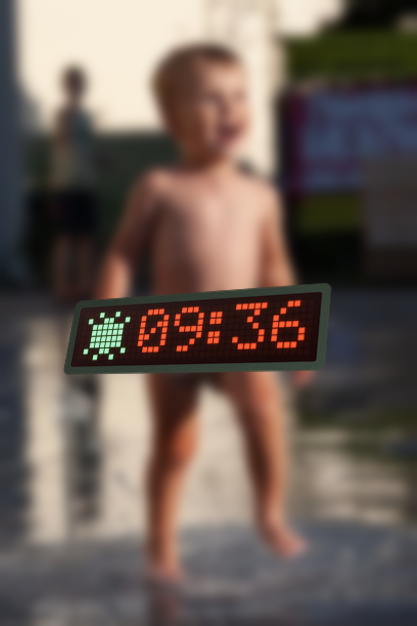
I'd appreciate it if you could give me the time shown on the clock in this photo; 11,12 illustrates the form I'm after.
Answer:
9,36
